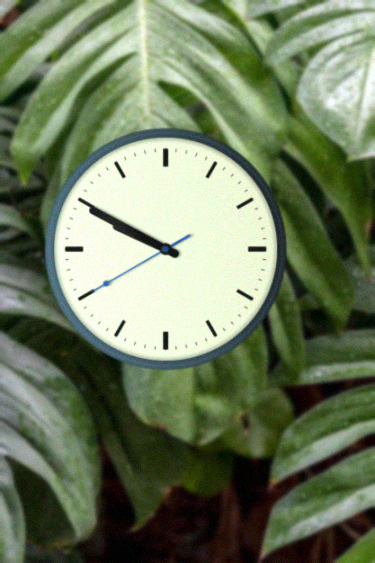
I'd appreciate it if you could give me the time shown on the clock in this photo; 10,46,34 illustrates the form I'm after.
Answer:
9,49,40
